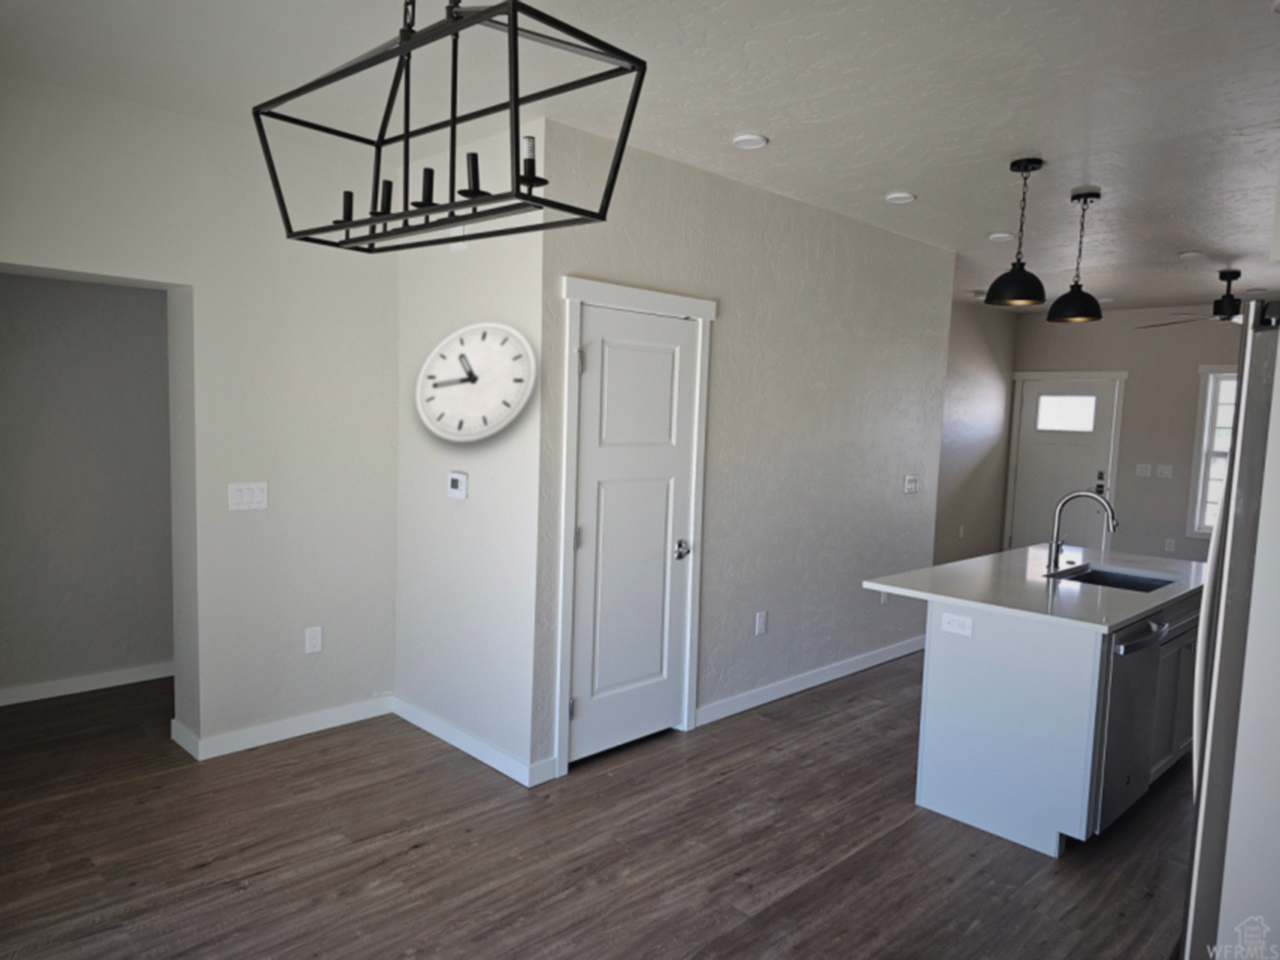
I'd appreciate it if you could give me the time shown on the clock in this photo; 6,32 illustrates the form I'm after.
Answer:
10,43
